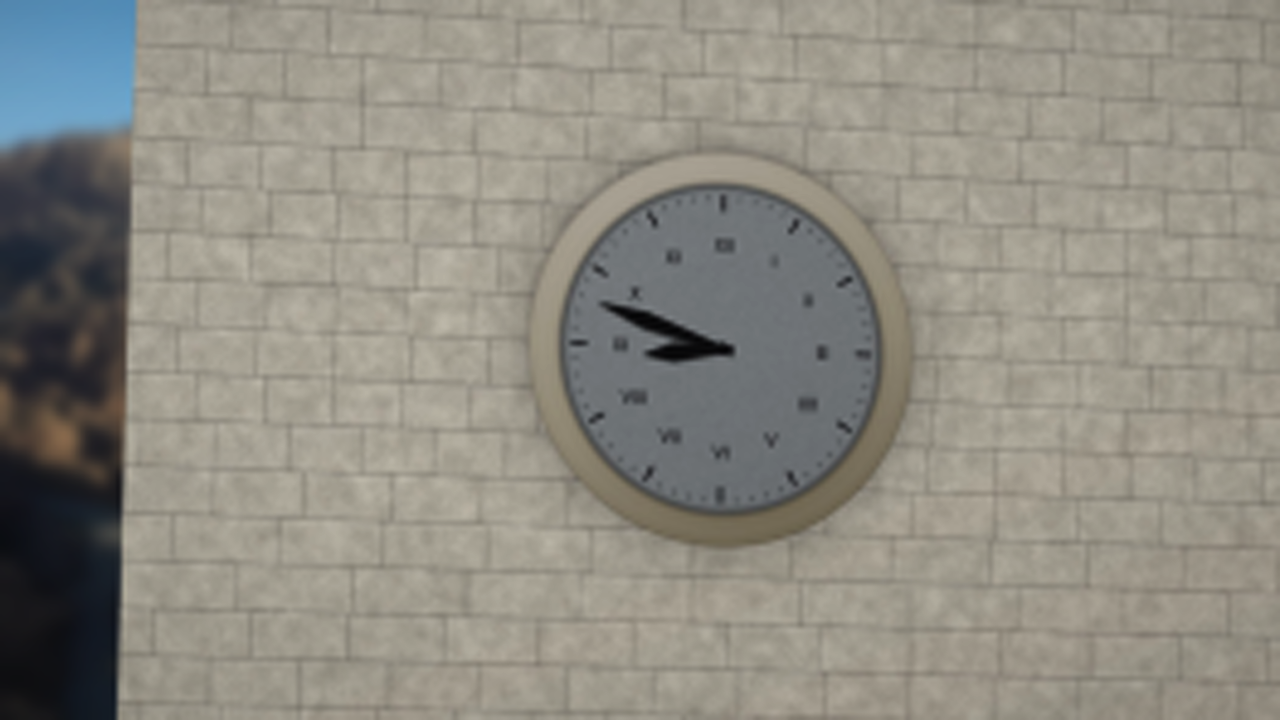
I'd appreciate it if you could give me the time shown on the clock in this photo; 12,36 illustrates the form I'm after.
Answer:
8,48
